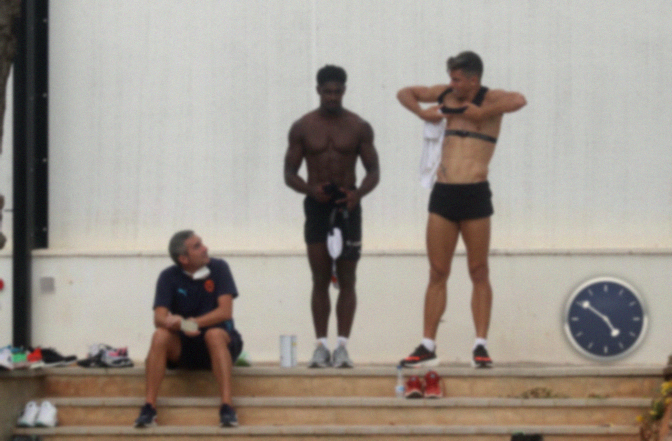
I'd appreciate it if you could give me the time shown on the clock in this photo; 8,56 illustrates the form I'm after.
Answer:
4,51
